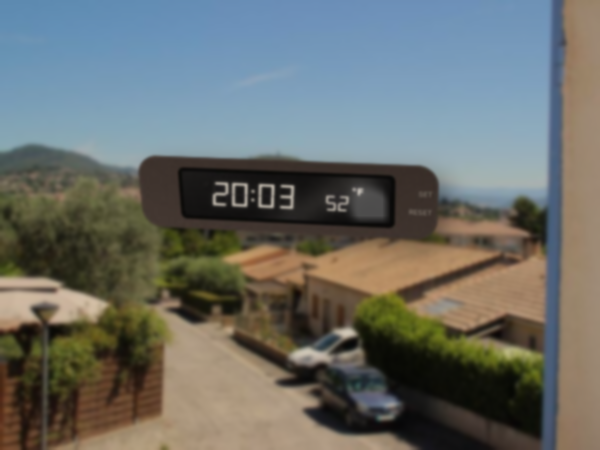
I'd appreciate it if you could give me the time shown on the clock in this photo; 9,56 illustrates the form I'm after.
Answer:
20,03
